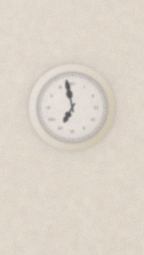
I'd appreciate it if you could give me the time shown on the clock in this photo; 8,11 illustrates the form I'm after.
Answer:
6,58
